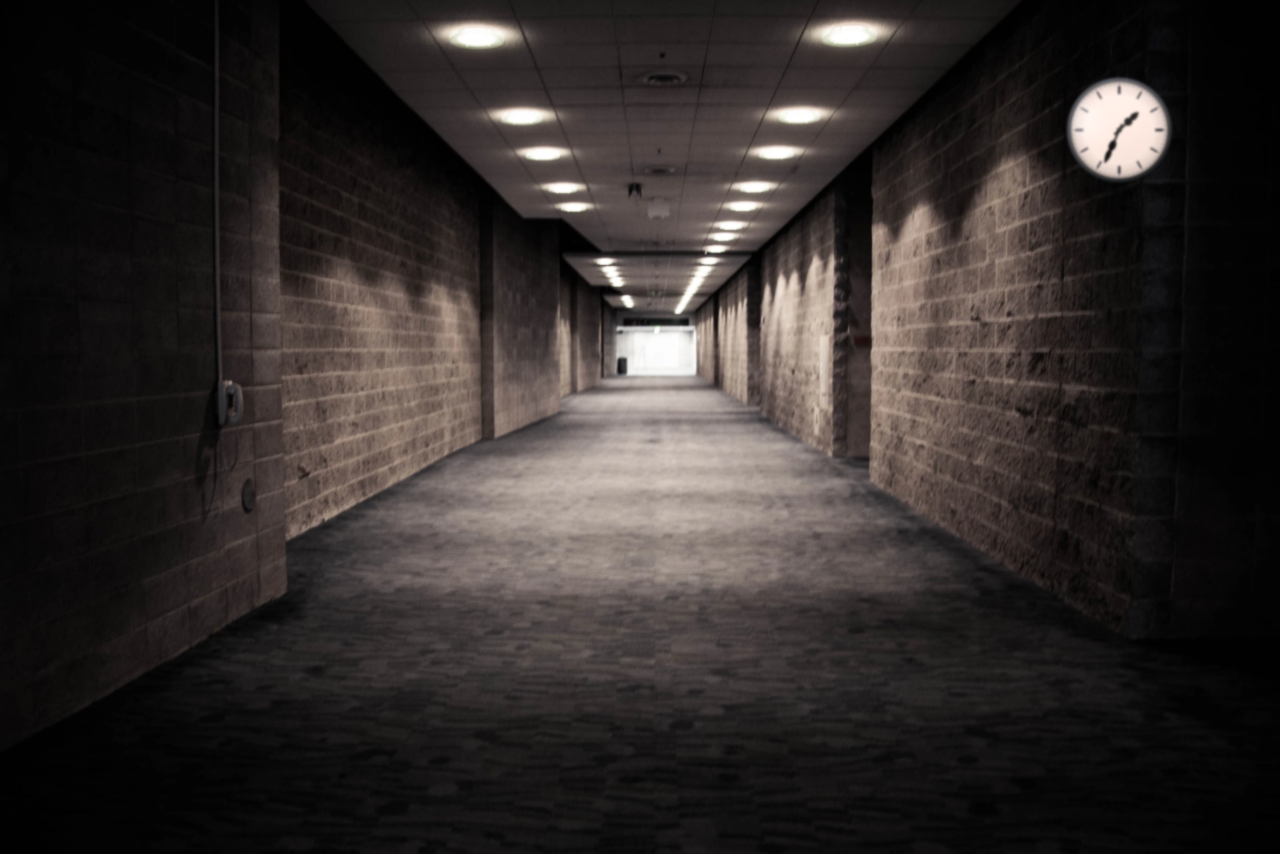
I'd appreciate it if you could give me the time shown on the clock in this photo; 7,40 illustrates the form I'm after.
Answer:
1,34
